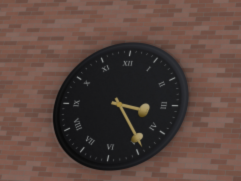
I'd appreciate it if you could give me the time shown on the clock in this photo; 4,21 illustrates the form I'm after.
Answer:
3,24
